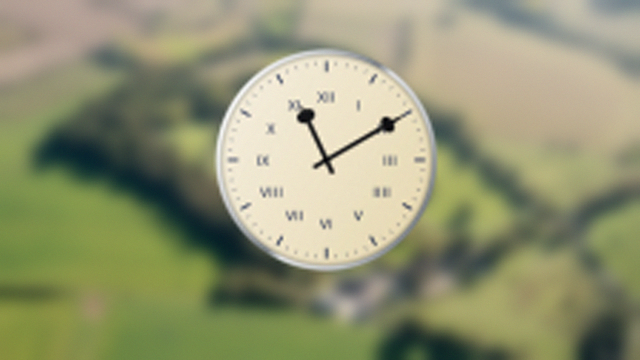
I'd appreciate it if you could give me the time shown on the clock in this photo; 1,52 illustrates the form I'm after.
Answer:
11,10
